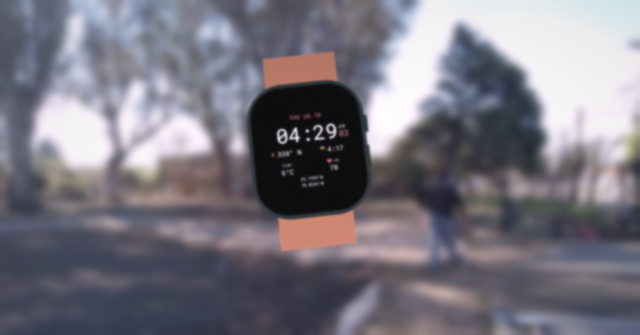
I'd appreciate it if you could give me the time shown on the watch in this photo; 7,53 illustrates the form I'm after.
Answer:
4,29
